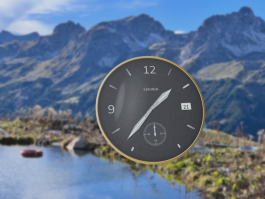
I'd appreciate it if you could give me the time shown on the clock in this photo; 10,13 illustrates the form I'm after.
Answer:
1,37
